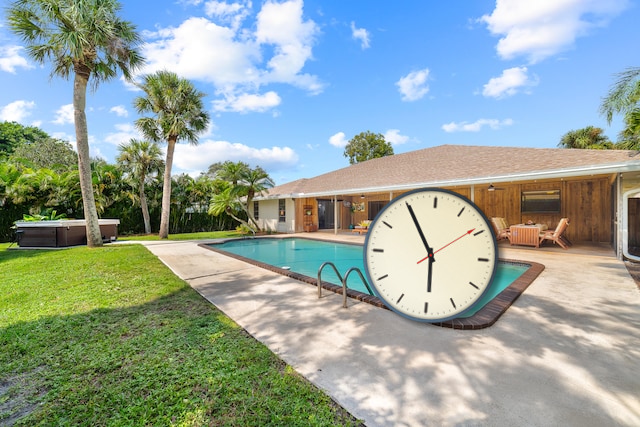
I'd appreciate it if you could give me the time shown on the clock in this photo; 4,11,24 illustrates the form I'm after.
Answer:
5,55,09
